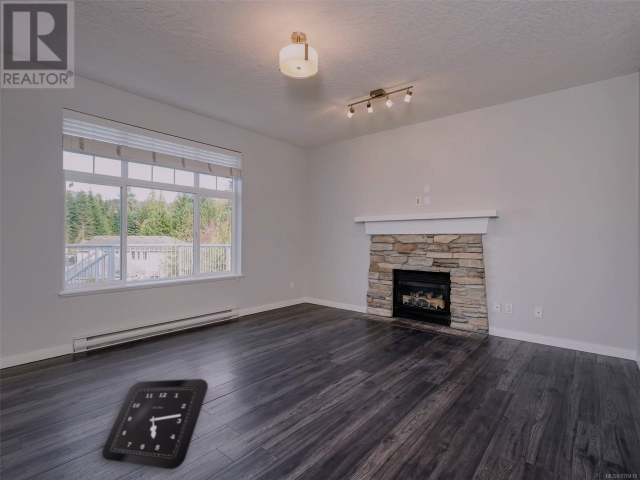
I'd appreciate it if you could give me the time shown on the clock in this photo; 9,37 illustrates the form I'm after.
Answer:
5,13
